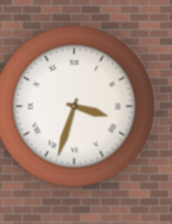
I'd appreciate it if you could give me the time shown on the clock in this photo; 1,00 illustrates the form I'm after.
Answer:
3,33
